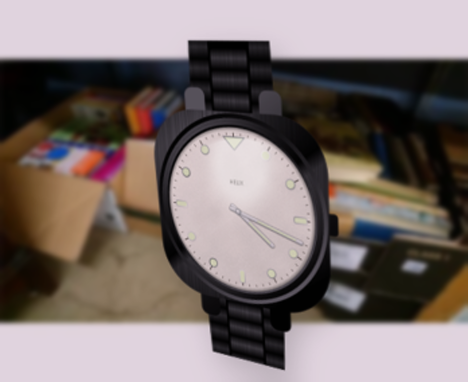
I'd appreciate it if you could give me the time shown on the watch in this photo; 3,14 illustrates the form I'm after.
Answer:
4,18
